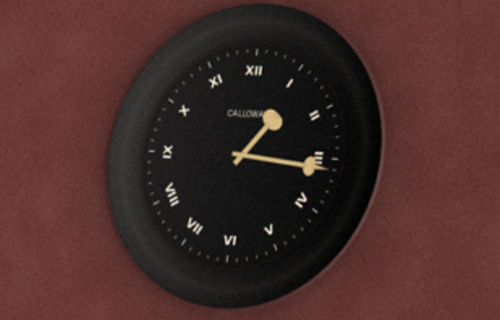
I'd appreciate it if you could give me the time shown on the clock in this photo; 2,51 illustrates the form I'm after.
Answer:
1,16
